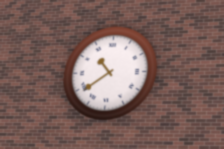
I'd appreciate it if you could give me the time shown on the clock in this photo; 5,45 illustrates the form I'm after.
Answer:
10,39
